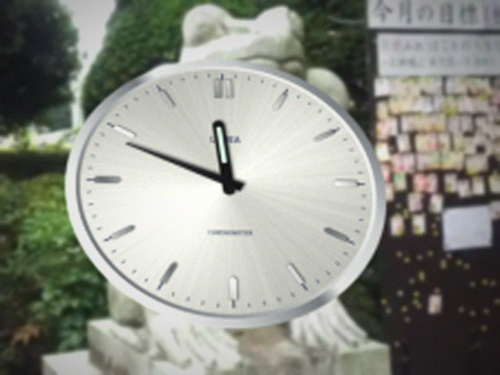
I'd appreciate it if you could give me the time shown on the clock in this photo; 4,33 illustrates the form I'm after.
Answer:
11,49
